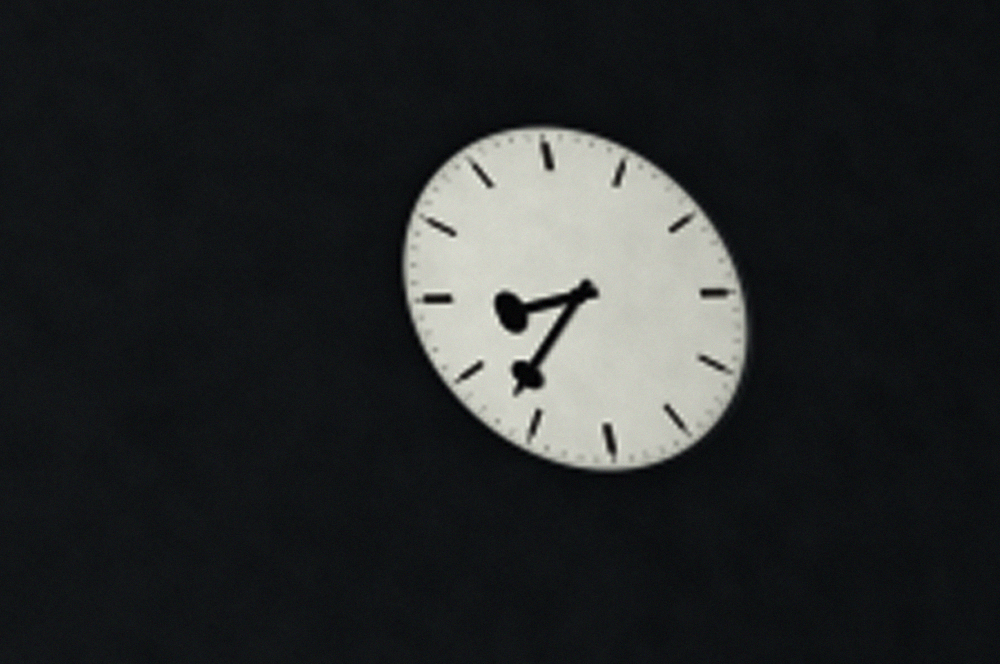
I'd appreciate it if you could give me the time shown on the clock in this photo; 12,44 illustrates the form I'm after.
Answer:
8,37
